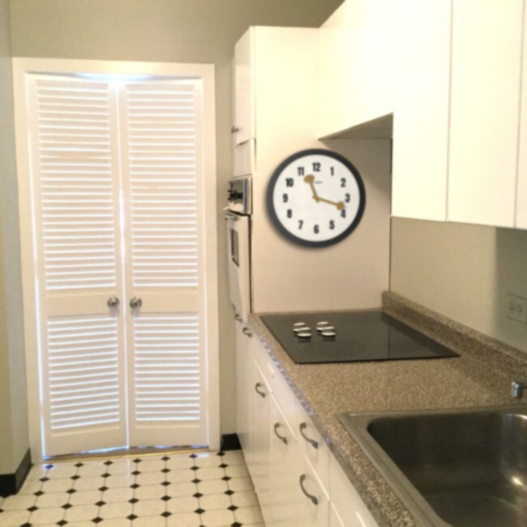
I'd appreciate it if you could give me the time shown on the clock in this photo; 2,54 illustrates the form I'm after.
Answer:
11,18
